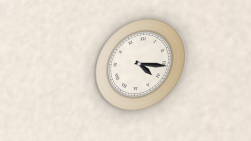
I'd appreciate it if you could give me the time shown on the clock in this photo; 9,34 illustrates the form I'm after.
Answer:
4,16
